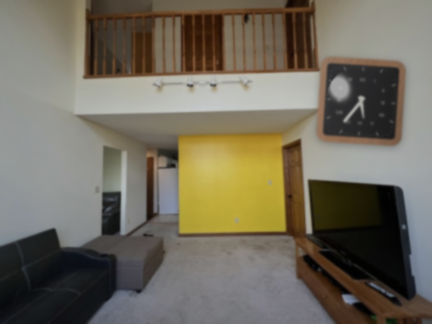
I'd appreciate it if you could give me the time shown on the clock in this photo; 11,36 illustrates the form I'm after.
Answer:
5,36
